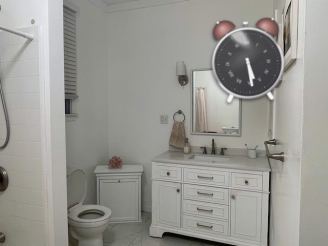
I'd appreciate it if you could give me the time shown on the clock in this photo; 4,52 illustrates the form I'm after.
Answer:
5,29
